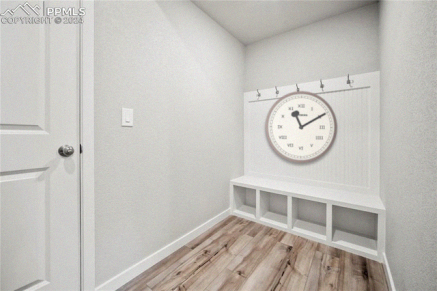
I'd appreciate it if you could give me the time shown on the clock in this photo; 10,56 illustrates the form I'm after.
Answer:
11,10
